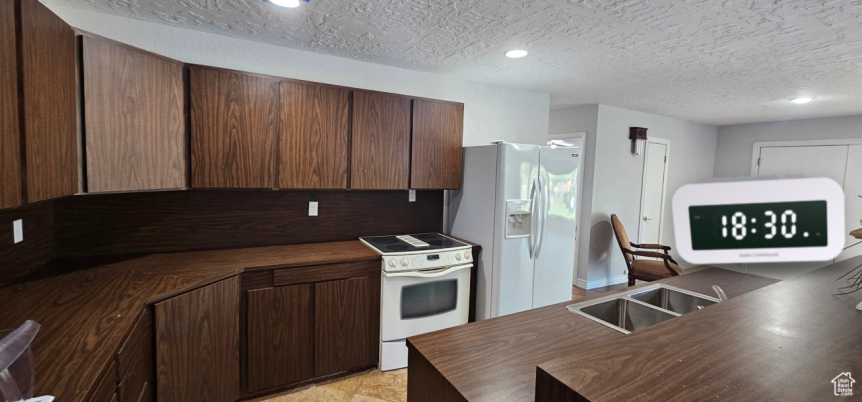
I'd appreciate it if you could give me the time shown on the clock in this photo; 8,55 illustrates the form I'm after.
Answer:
18,30
